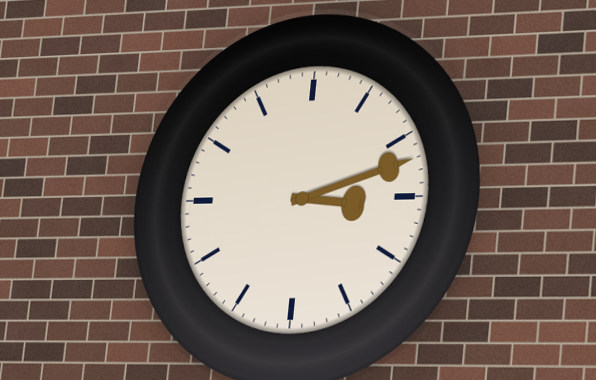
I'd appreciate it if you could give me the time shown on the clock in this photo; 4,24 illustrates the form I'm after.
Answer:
3,12
